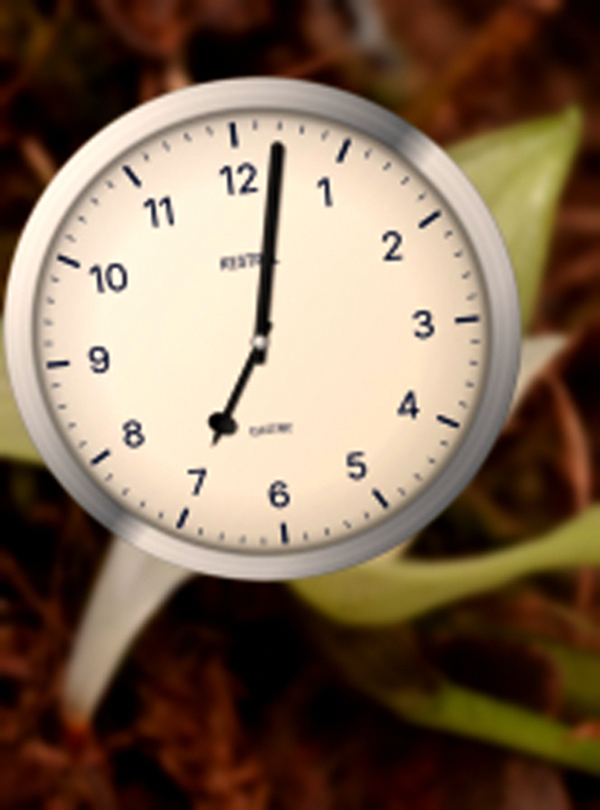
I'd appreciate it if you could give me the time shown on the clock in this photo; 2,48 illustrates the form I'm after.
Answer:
7,02
